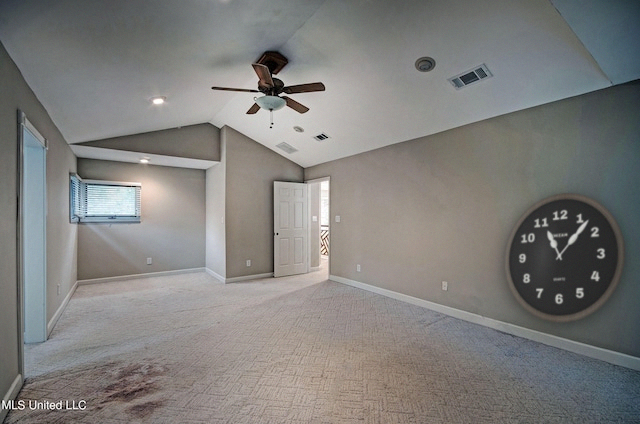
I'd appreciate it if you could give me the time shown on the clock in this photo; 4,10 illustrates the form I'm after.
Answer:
11,07
